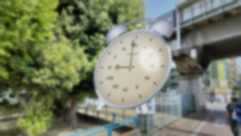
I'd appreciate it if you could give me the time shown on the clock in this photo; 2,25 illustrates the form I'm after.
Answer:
8,59
